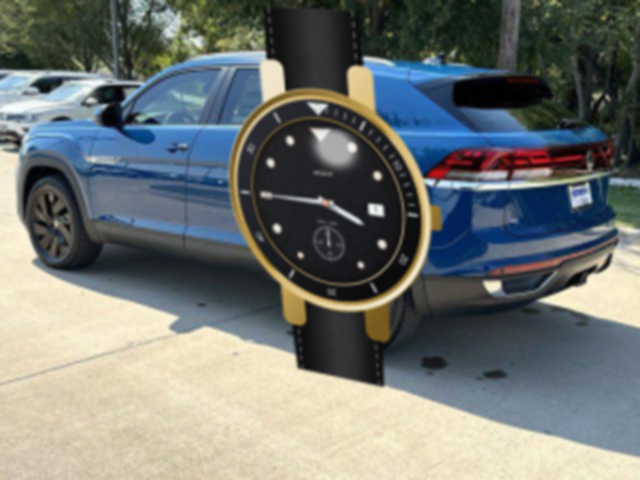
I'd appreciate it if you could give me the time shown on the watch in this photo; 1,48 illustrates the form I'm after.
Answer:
3,45
